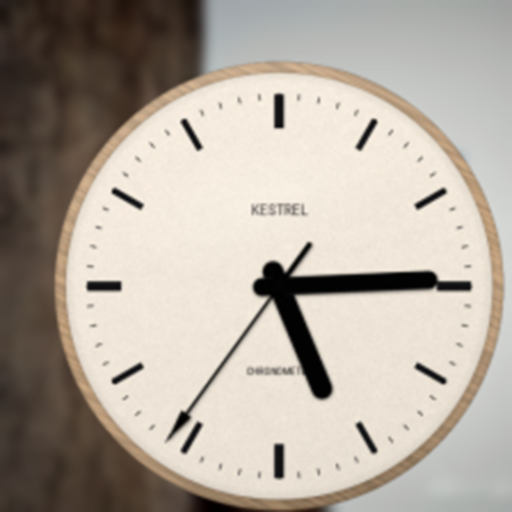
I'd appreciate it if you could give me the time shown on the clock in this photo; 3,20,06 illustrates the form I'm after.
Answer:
5,14,36
